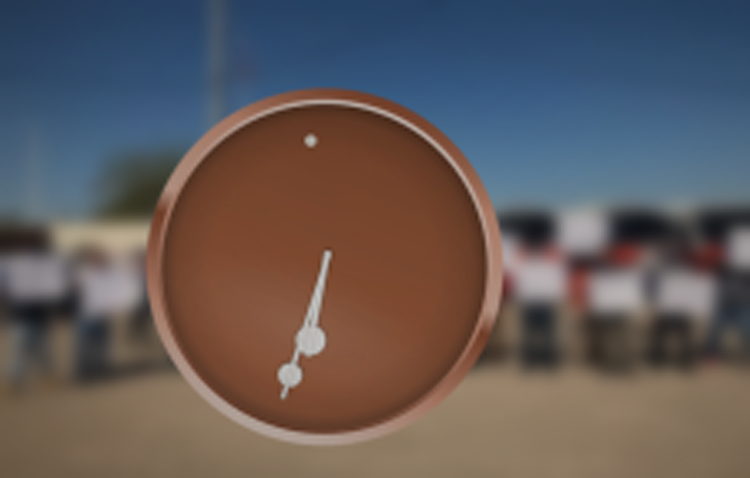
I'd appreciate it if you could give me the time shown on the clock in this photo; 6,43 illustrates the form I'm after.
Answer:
6,34
